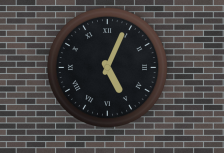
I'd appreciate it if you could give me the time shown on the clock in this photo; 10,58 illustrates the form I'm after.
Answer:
5,04
